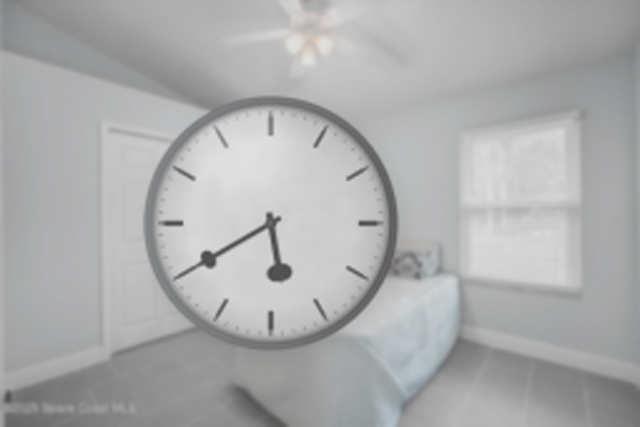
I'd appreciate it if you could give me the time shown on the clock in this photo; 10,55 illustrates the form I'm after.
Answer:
5,40
